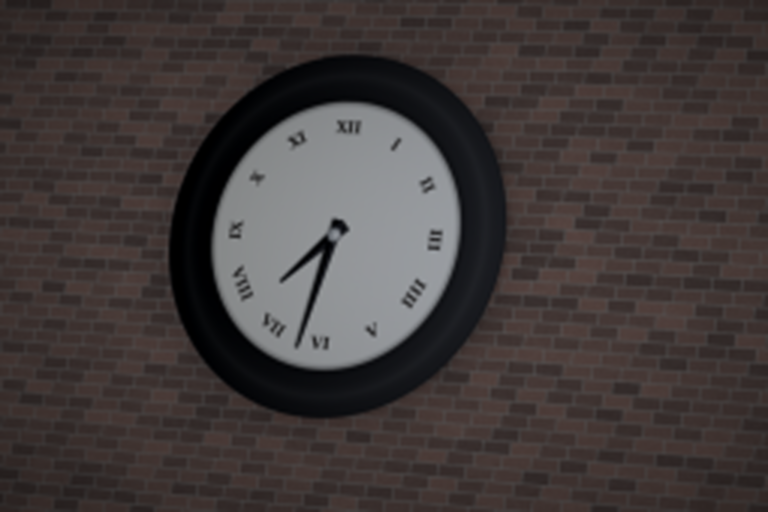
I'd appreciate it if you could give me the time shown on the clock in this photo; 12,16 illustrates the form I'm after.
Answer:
7,32
